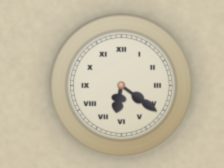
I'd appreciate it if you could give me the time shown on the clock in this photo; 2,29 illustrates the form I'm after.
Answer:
6,21
